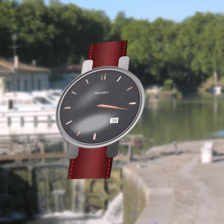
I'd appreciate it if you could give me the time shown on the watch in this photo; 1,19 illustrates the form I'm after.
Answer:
3,17
